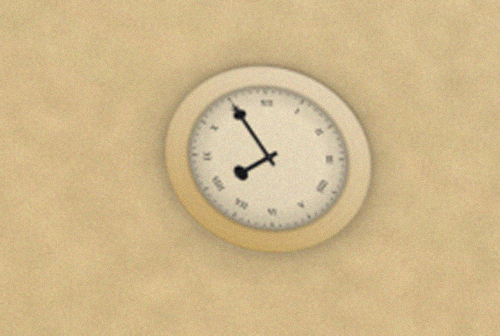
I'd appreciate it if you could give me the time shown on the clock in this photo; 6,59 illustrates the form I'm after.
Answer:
7,55
